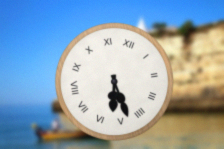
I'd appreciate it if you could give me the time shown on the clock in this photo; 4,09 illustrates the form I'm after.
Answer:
5,23
